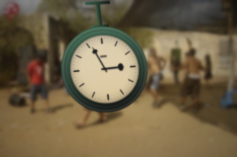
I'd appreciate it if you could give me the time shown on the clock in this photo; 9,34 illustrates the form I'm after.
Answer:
2,56
